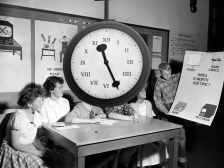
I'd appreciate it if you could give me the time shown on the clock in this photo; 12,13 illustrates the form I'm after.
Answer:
11,26
